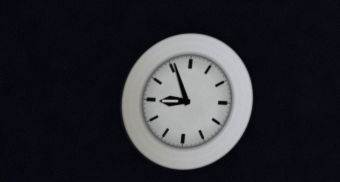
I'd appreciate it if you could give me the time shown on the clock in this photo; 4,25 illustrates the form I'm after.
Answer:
8,56
